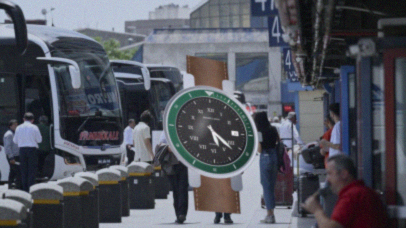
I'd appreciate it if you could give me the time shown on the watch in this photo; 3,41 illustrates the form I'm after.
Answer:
5,22
